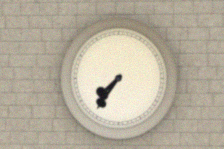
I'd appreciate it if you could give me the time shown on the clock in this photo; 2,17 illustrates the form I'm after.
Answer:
7,36
